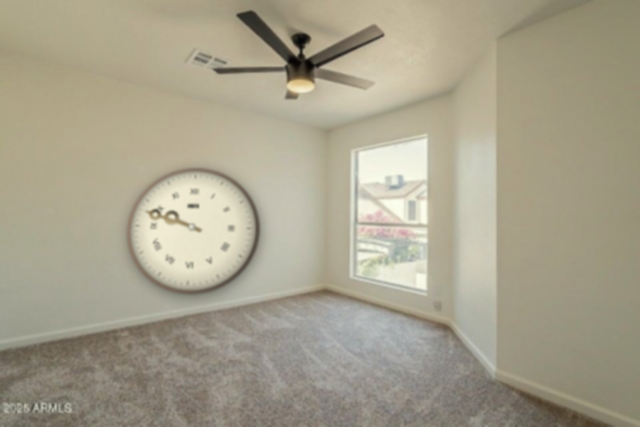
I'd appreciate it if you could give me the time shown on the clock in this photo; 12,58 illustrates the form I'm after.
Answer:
9,48
